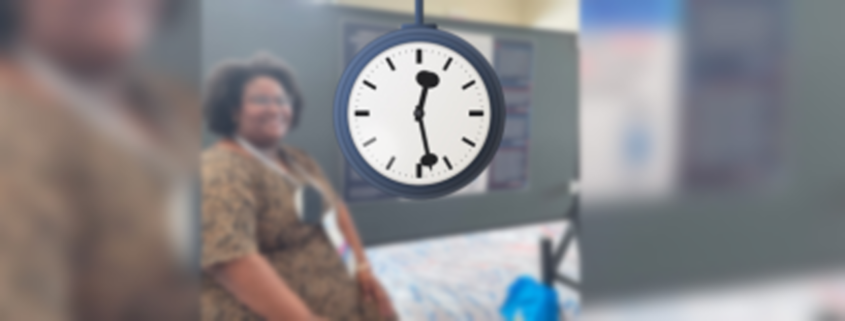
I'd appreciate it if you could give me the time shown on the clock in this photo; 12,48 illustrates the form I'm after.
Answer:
12,28
